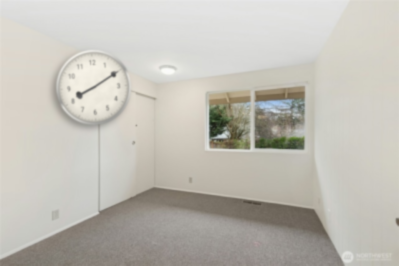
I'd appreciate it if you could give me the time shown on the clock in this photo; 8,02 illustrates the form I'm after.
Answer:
8,10
